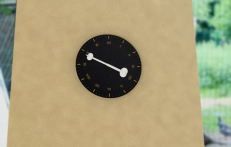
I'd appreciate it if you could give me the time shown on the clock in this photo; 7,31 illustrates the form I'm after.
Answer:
3,49
